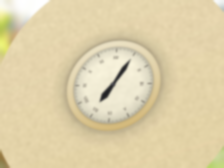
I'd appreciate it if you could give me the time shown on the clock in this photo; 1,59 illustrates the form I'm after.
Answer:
7,05
